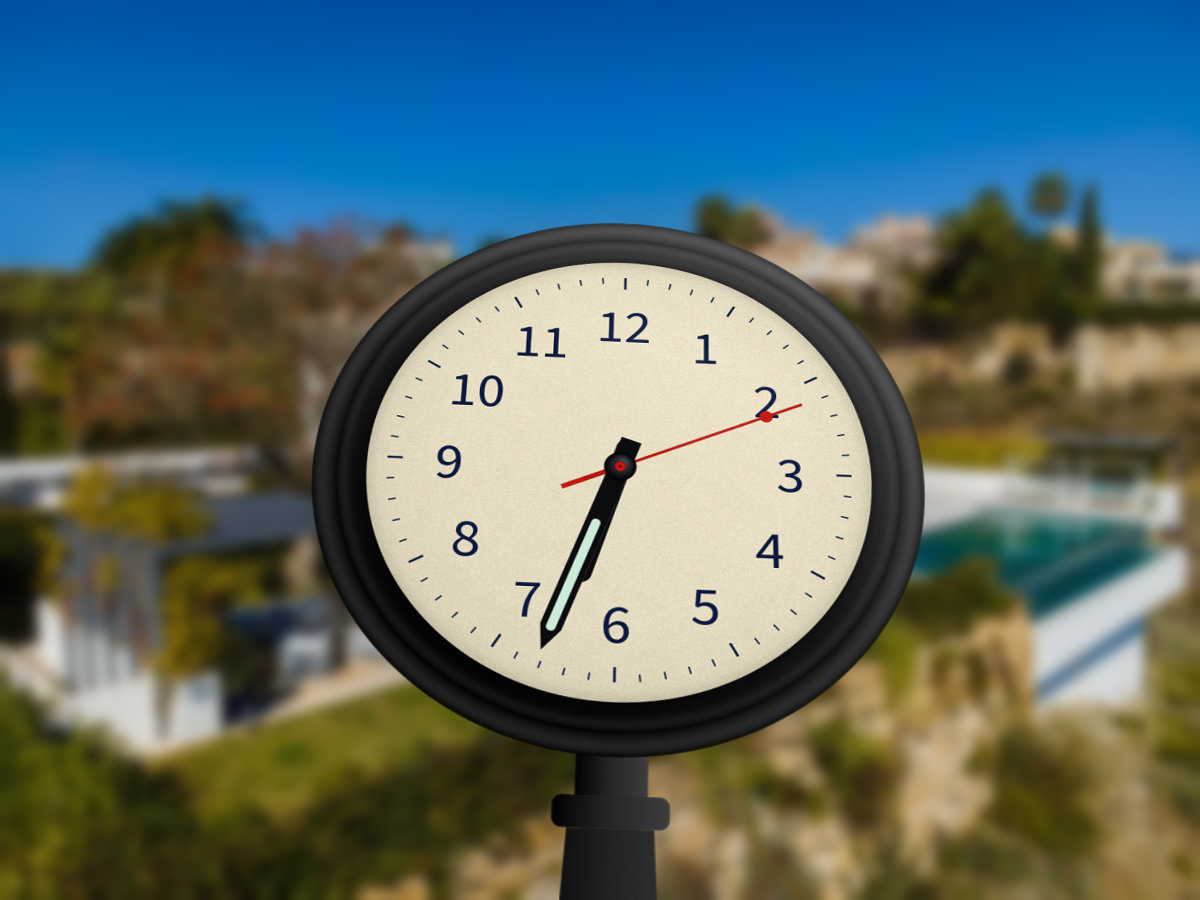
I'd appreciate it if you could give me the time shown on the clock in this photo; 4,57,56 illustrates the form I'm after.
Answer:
6,33,11
